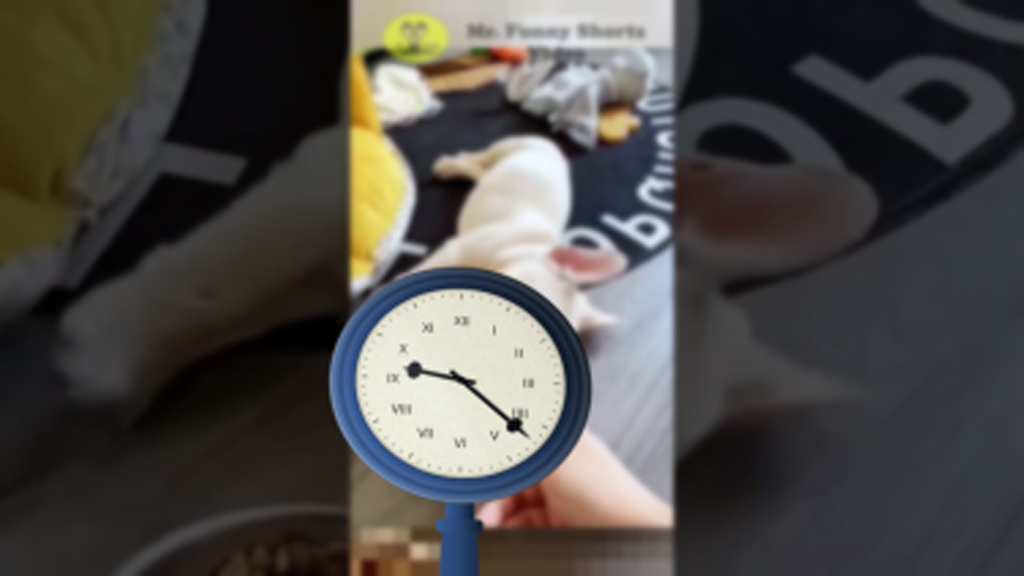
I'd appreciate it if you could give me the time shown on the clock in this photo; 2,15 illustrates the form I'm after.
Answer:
9,22
